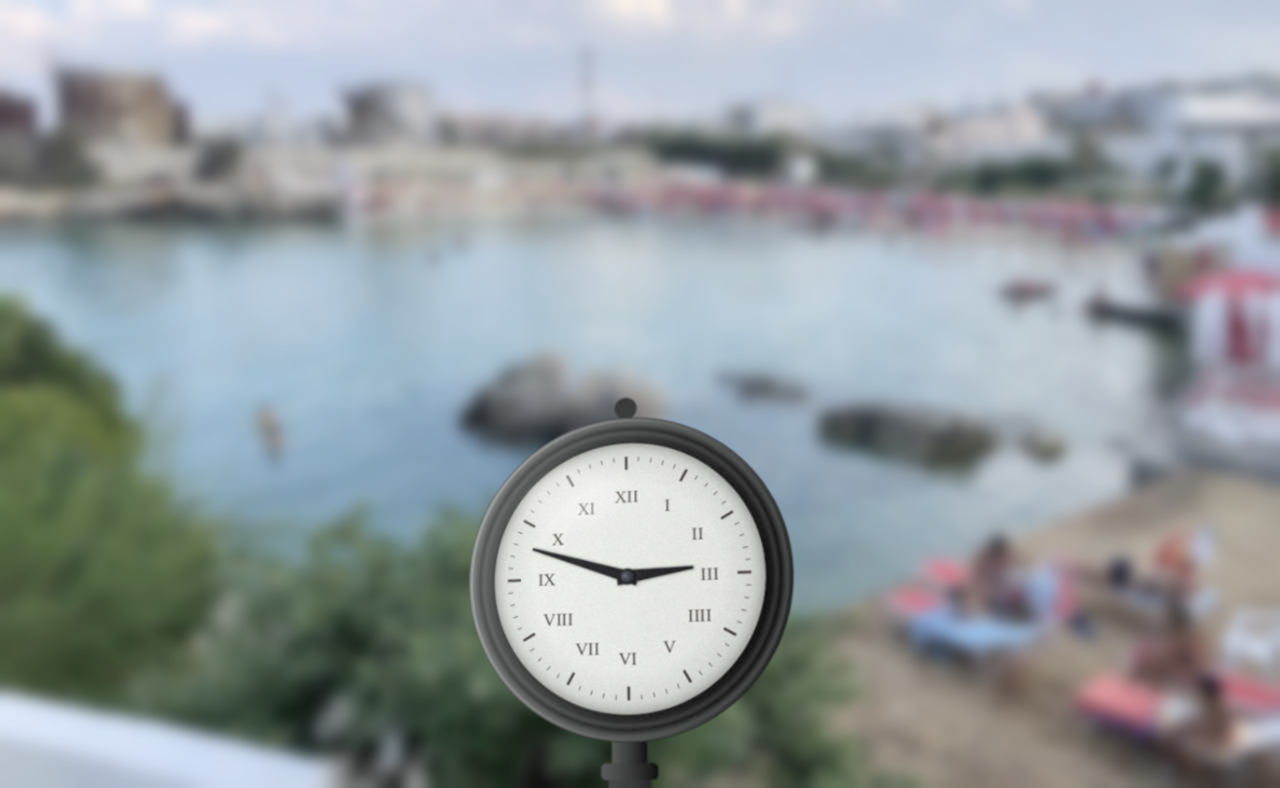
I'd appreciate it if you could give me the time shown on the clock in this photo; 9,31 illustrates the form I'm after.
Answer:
2,48
